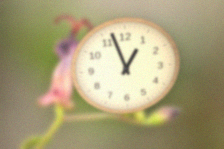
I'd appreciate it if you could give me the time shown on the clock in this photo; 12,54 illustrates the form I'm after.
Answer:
12,57
